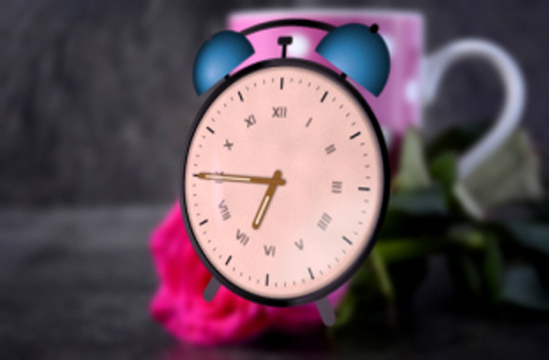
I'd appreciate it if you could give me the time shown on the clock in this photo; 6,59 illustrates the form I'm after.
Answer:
6,45
